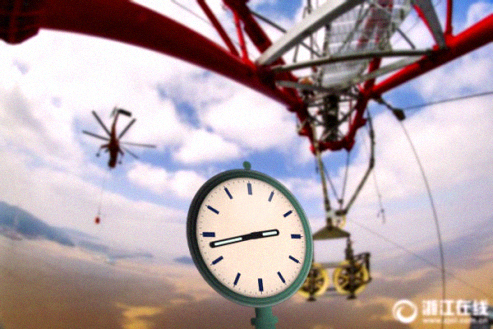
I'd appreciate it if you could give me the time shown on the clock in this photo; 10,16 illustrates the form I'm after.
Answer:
2,43
